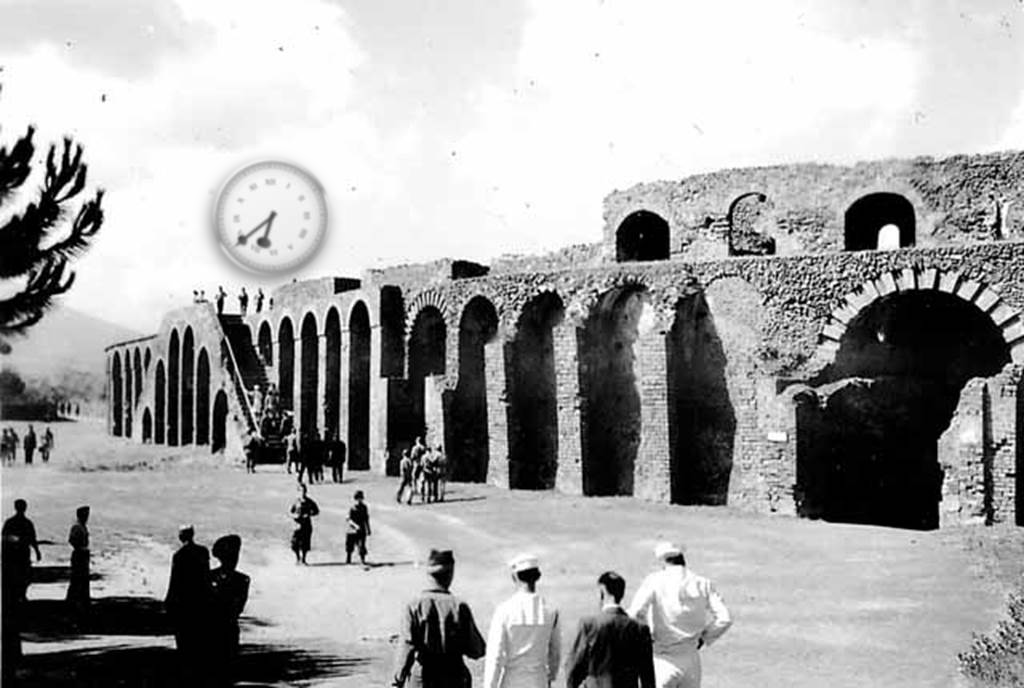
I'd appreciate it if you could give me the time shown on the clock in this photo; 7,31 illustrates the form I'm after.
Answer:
6,39
